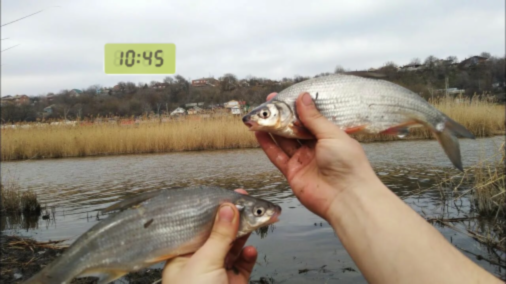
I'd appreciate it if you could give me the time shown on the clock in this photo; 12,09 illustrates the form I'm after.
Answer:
10,45
